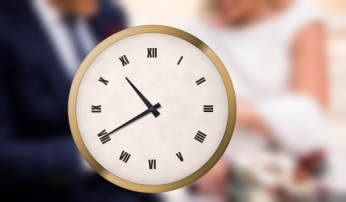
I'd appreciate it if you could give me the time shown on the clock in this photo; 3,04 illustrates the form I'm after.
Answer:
10,40
